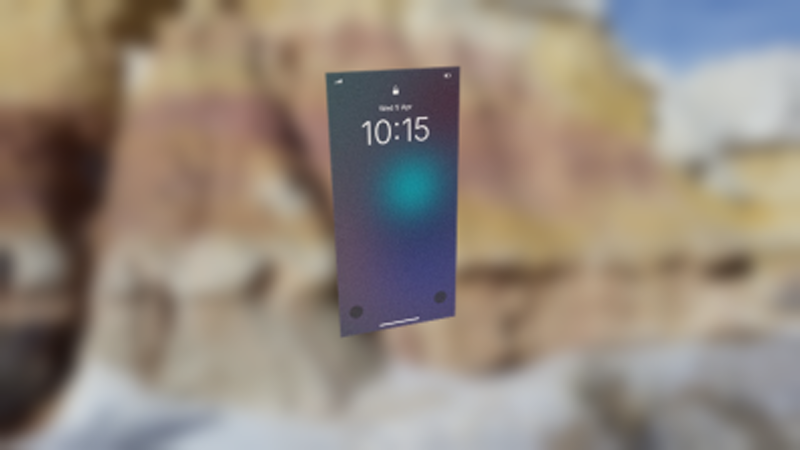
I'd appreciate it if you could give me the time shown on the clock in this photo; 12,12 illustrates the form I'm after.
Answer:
10,15
